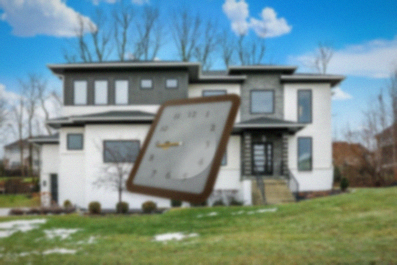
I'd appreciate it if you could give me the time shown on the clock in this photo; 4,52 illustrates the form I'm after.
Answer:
8,44
